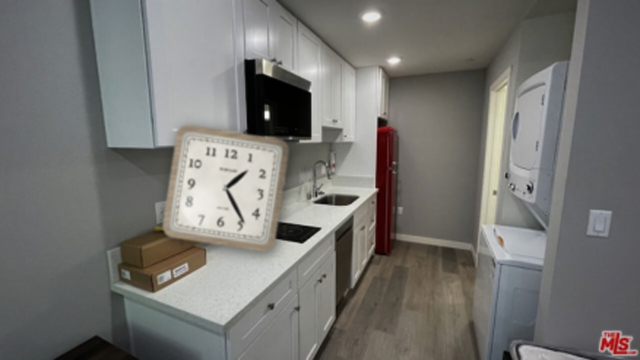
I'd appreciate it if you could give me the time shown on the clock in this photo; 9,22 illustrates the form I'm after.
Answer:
1,24
